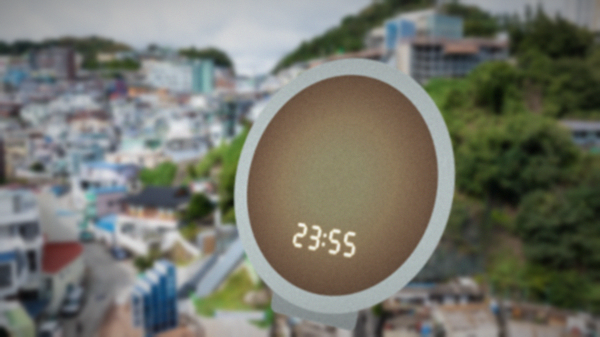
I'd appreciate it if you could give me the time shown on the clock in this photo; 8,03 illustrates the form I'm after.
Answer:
23,55
